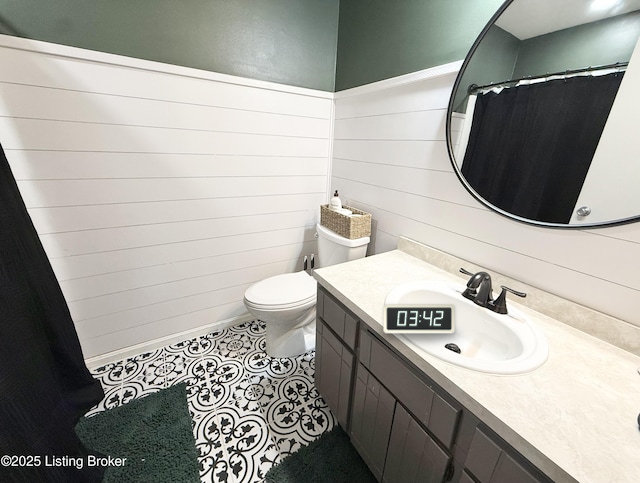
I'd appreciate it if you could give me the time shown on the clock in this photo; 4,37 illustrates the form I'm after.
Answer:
3,42
